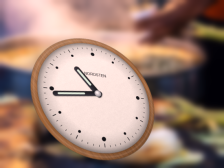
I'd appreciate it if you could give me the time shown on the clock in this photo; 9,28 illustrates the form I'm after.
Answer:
10,44
